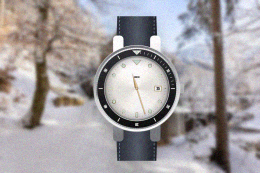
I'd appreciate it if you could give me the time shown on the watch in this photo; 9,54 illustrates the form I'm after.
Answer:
11,27
